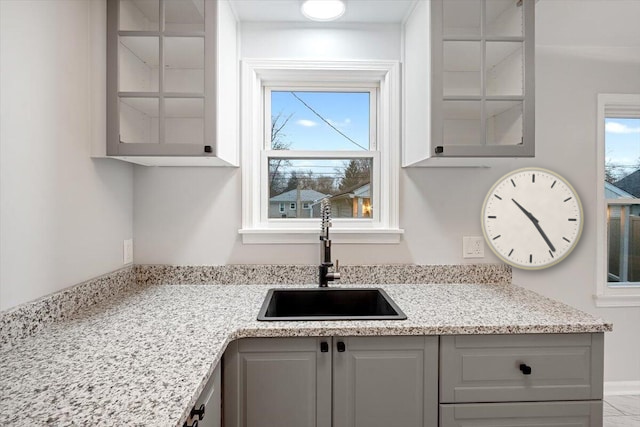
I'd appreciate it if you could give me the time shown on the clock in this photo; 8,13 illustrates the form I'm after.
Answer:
10,24
